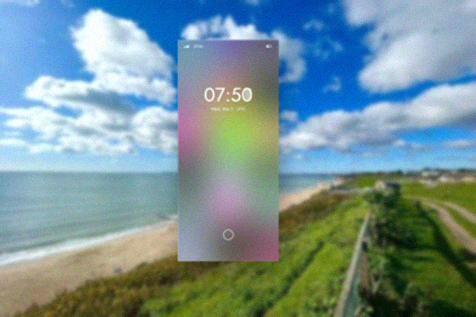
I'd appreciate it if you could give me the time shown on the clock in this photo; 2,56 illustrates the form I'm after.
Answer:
7,50
